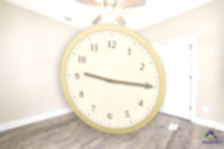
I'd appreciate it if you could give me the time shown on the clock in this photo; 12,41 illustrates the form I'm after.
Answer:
9,15
